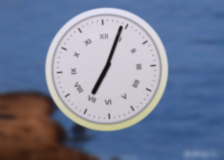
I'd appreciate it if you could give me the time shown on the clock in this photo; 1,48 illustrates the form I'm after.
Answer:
7,04
